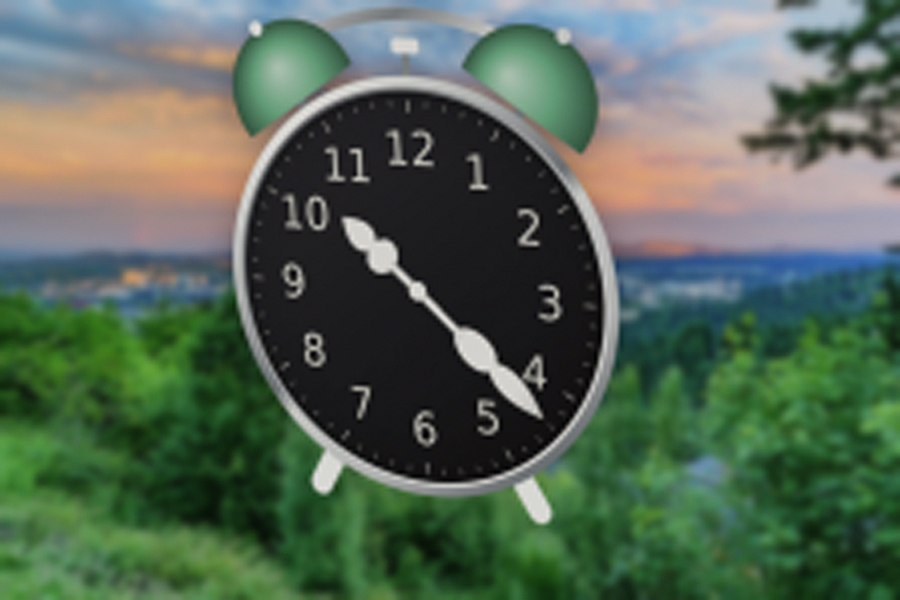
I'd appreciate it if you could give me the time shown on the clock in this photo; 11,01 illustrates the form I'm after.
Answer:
10,22
